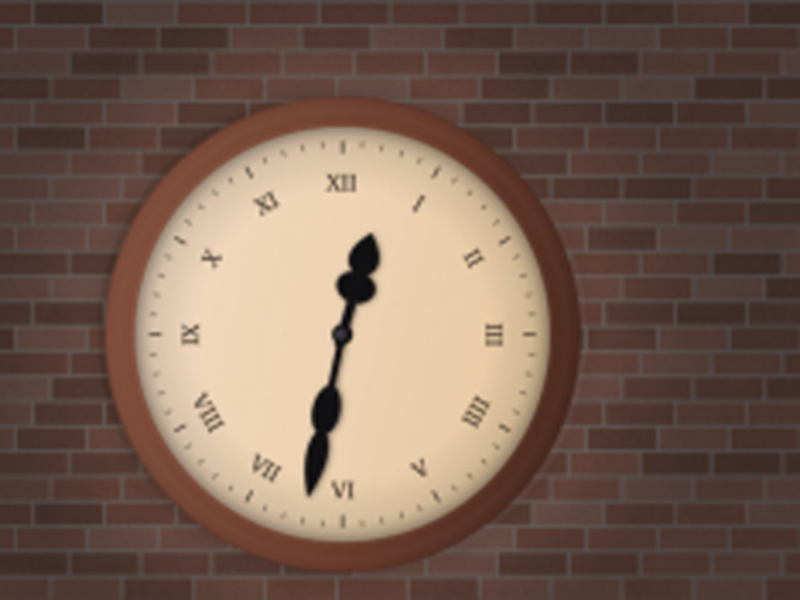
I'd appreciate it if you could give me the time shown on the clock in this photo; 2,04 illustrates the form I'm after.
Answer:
12,32
